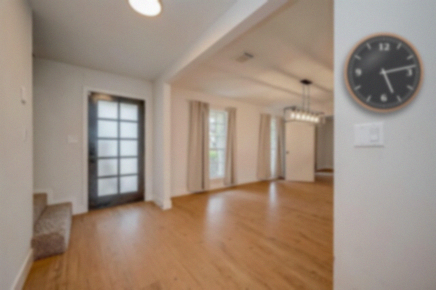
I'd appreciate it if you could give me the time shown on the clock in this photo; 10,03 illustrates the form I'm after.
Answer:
5,13
